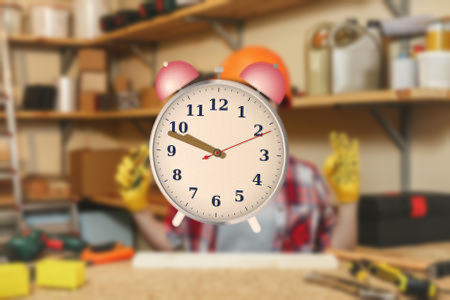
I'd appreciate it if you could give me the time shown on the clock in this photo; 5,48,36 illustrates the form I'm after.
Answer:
9,48,11
